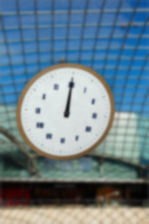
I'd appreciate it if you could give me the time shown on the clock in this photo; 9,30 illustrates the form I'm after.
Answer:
12,00
